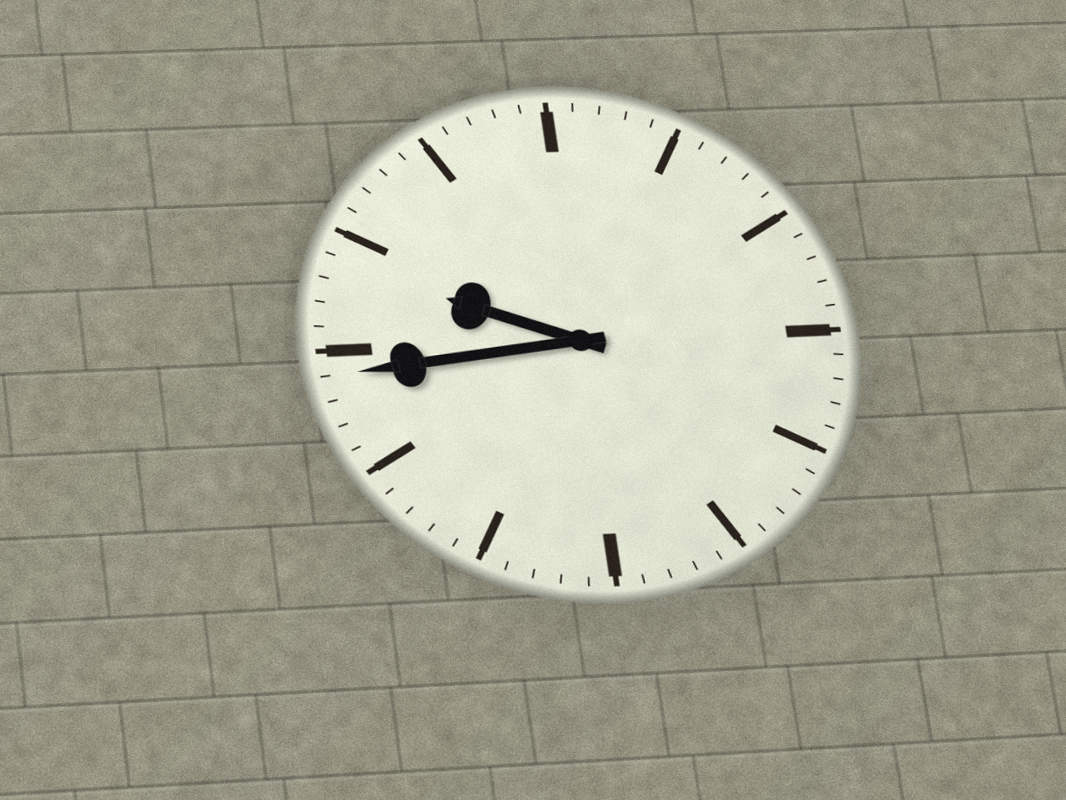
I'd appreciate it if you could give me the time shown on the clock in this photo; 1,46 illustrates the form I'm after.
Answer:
9,44
